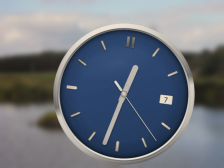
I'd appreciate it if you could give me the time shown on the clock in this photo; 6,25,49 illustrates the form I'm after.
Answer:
12,32,23
